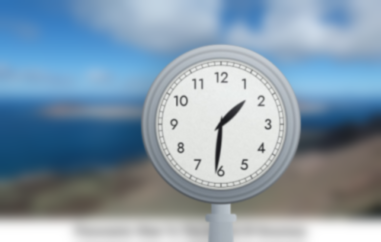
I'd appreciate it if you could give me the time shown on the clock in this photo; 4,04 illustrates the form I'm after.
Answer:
1,31
